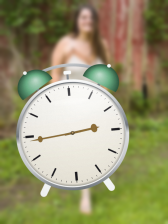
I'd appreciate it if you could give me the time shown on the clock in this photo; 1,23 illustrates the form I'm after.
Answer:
2,44
